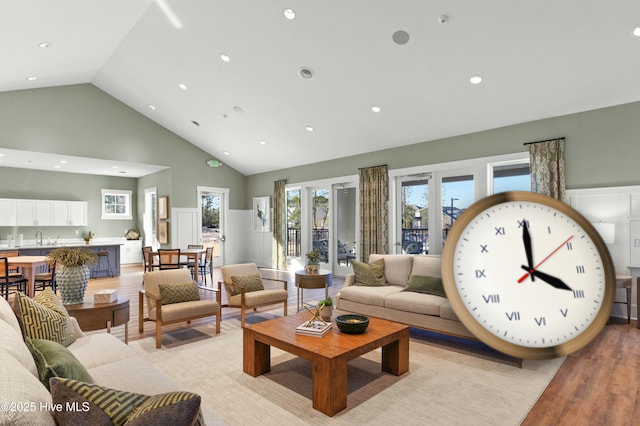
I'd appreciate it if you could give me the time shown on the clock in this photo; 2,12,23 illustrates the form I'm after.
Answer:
4,00,09
